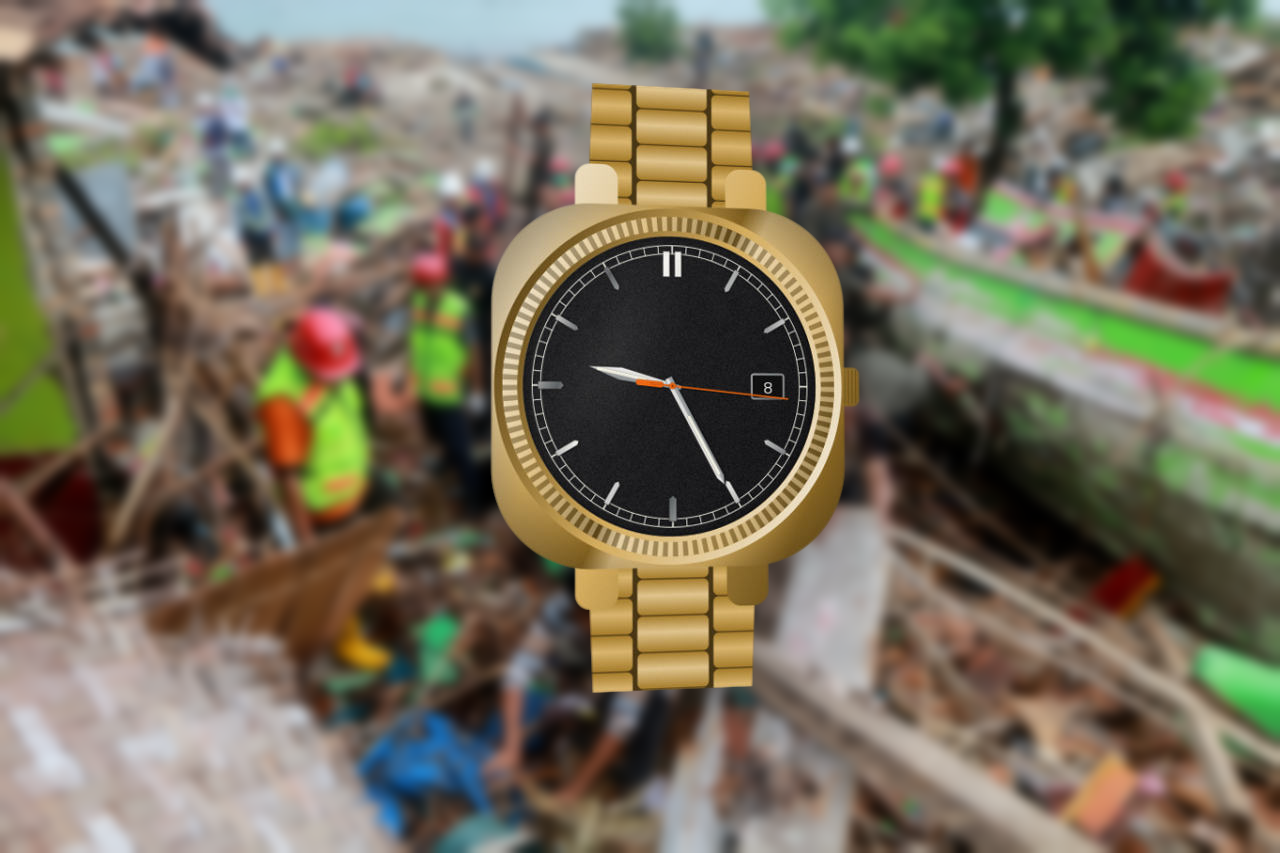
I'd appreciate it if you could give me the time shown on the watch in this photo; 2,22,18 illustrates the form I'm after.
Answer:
9,25,16
